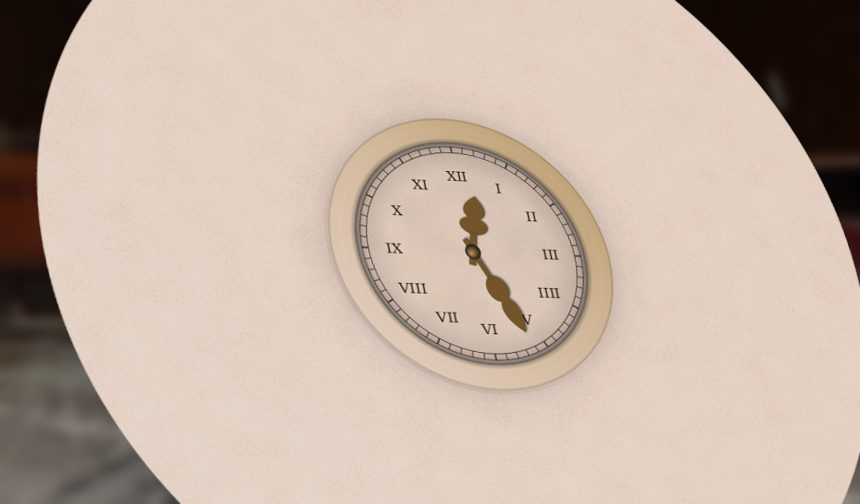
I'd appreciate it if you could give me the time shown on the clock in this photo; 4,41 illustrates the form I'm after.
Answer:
12,26
